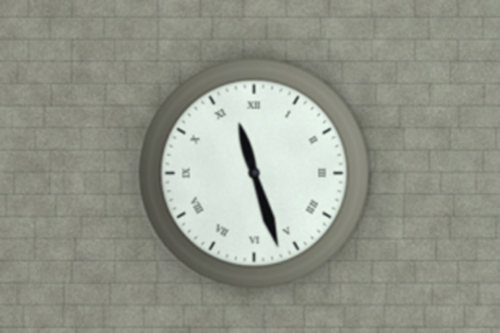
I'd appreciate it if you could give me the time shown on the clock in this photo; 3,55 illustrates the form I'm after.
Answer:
11,27
